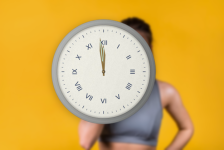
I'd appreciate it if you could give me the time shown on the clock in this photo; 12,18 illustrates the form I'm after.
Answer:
11,59
